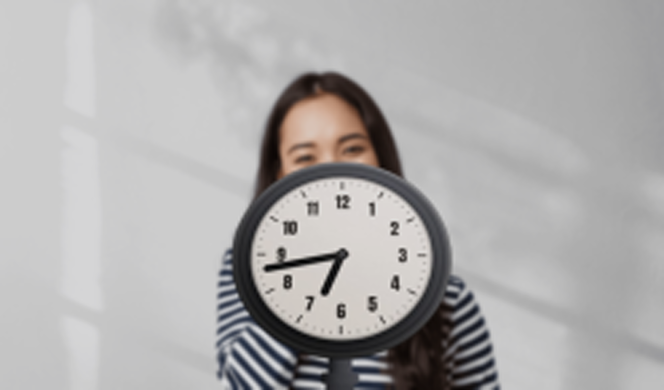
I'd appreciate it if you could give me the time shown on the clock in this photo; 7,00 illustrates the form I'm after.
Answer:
6,43
